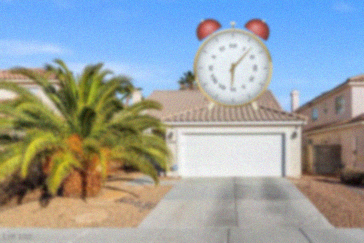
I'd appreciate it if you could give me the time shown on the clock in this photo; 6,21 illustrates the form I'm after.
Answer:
6,07
